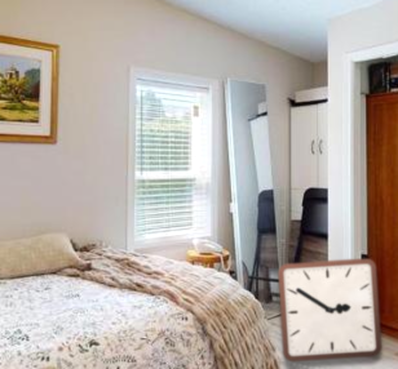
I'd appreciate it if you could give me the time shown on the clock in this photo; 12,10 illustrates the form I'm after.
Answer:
2,51
